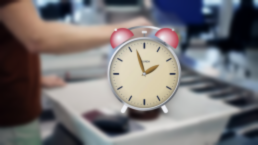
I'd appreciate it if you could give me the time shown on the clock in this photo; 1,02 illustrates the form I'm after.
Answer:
1,57
